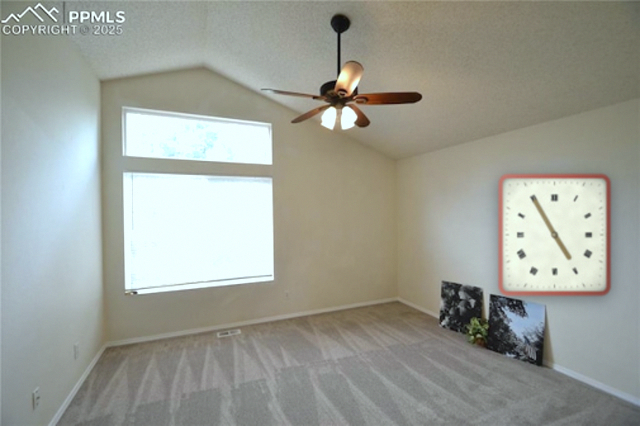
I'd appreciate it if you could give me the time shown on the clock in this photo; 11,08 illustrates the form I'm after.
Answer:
4,55
